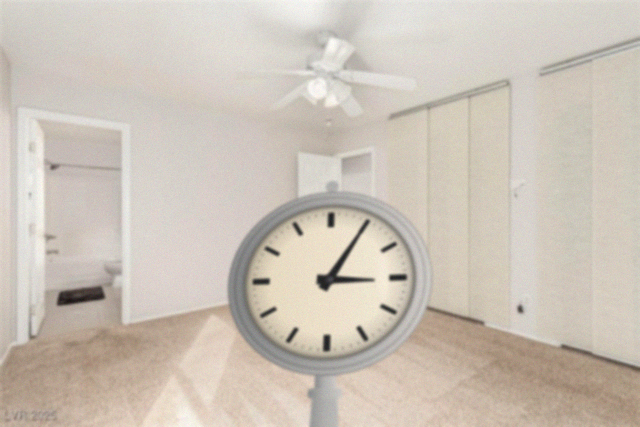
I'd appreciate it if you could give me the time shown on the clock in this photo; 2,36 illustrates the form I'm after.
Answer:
3,05
